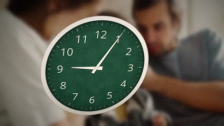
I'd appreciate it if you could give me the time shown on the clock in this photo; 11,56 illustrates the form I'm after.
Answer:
9,05
